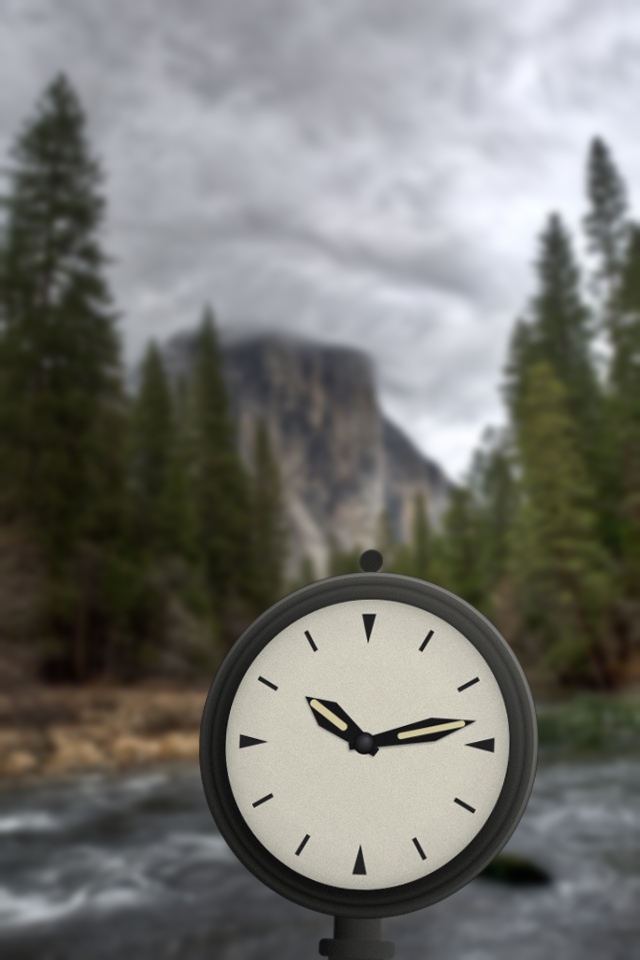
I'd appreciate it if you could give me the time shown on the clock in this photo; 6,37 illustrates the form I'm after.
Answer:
10,13
